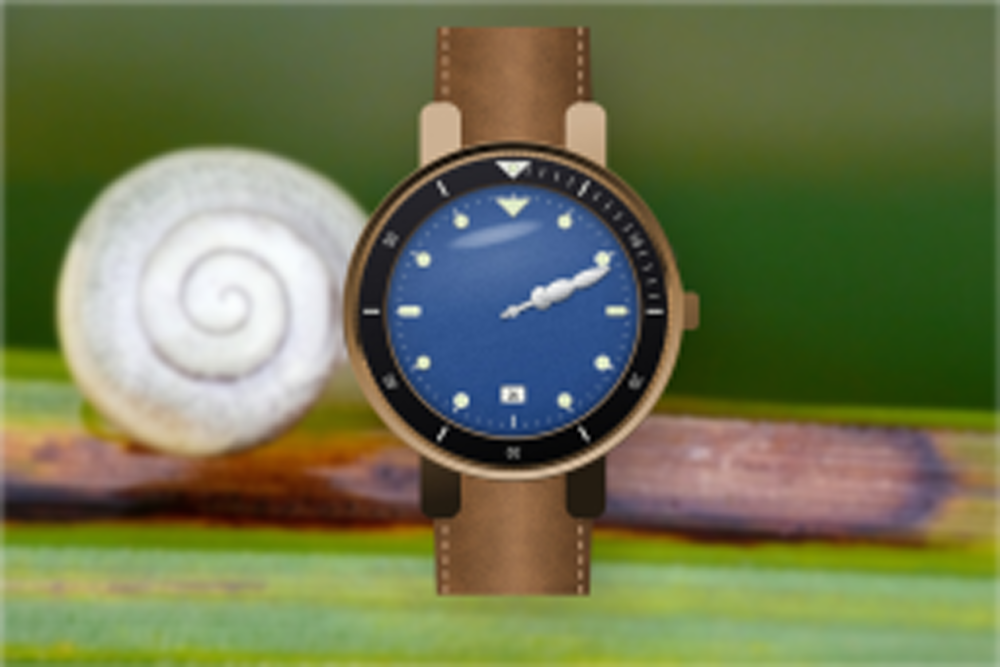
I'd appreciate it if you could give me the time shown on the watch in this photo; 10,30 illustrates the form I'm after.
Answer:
2,11
